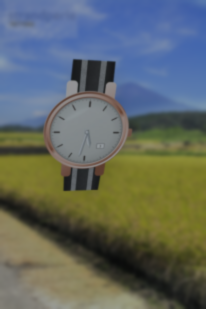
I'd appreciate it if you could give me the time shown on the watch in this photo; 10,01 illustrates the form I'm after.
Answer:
5,32
